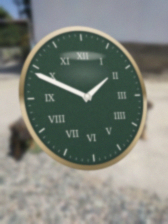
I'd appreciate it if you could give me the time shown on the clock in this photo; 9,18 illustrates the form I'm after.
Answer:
1,49
